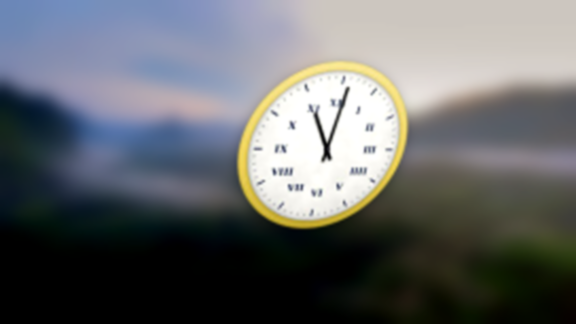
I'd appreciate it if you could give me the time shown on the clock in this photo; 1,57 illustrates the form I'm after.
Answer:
11,01
